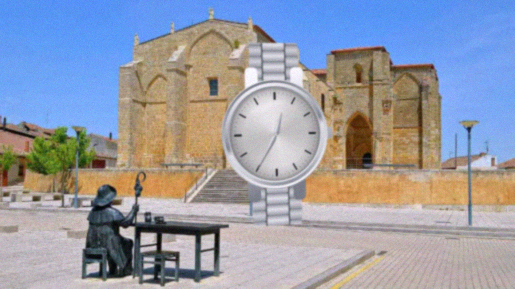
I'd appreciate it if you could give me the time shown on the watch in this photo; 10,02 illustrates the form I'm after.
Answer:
12,35
